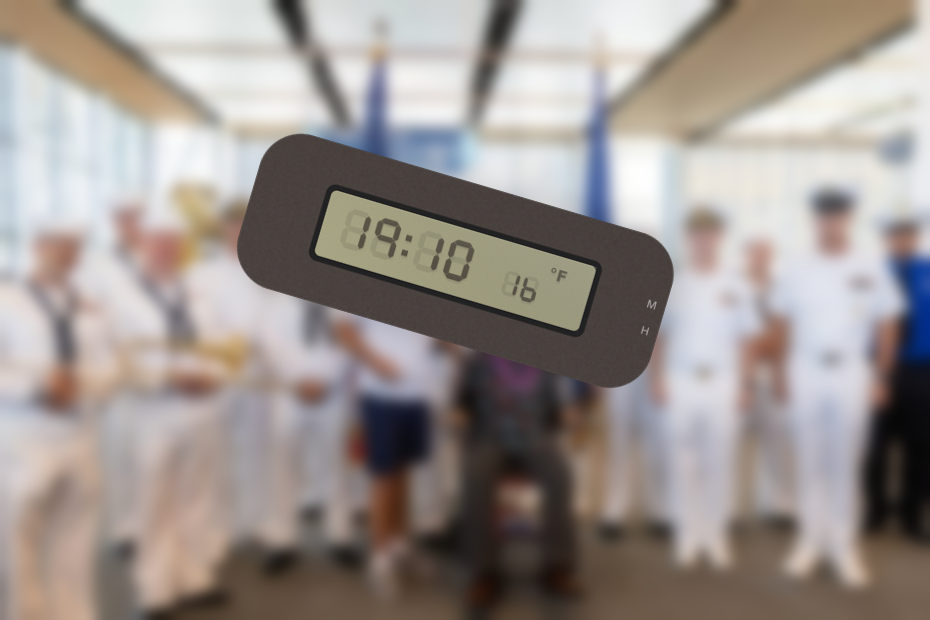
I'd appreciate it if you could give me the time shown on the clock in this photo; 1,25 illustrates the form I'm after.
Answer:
19,10
